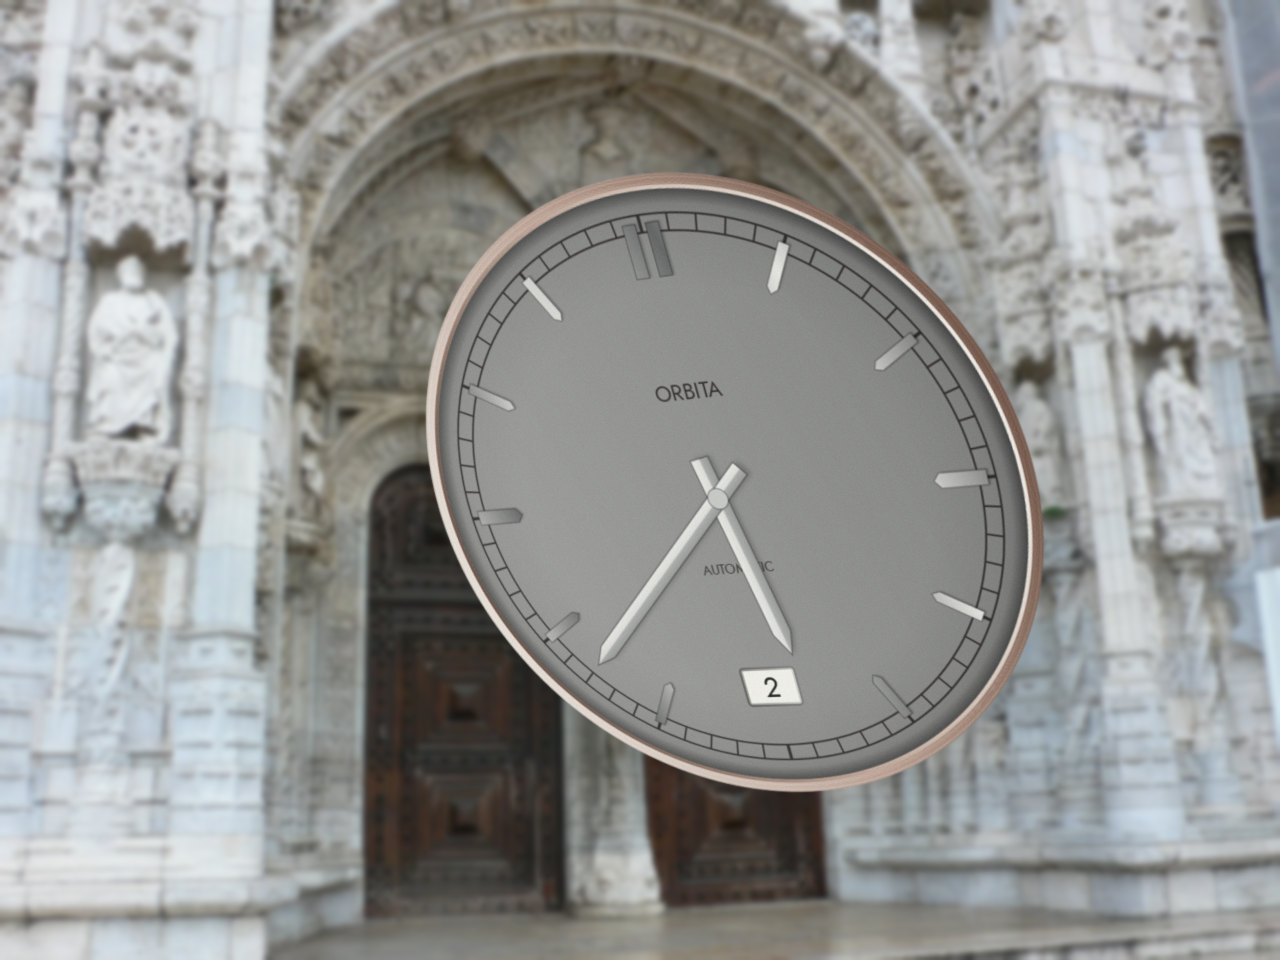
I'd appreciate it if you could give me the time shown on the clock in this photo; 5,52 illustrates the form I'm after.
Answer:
5,38
